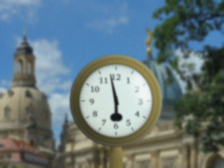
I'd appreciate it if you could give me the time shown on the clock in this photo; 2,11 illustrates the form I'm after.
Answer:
5,58
